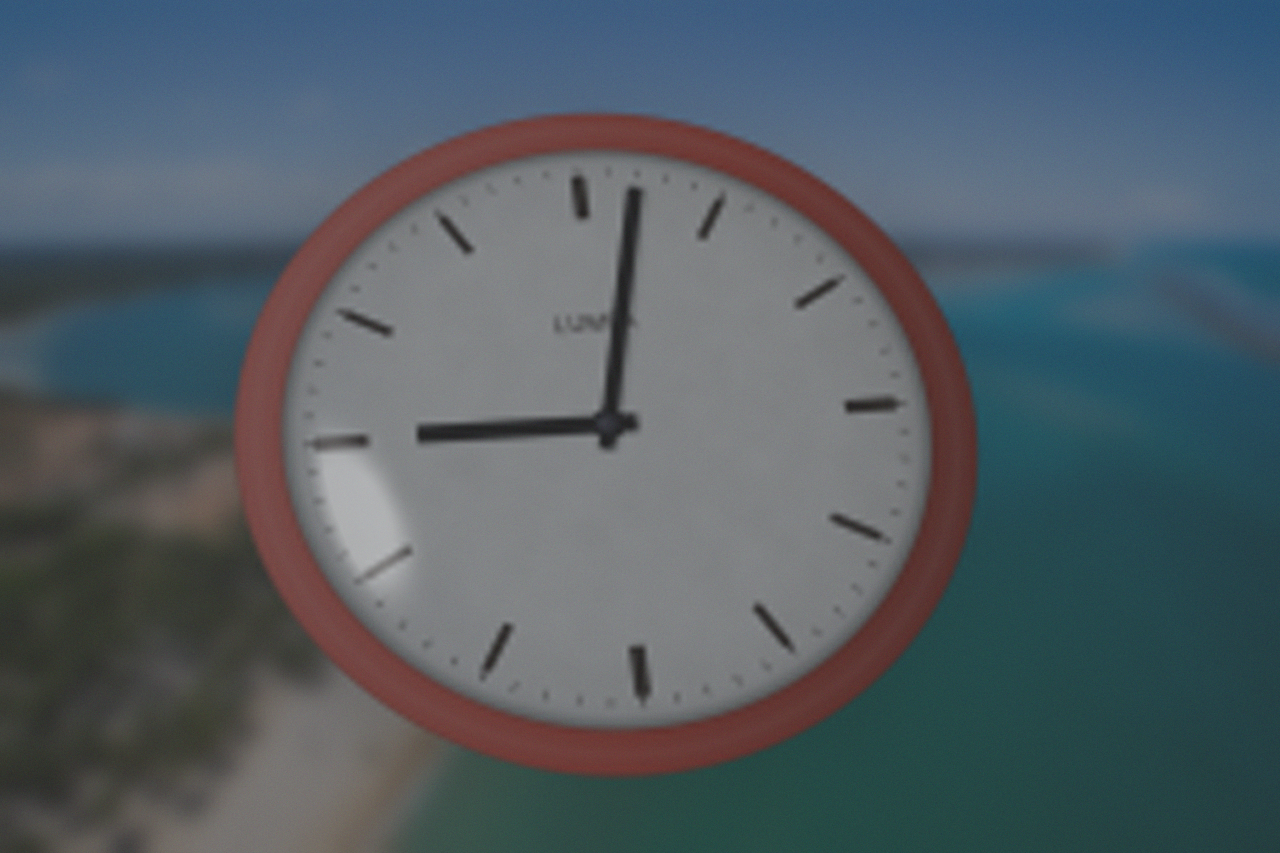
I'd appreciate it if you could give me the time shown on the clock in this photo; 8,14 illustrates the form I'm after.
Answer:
9,02
